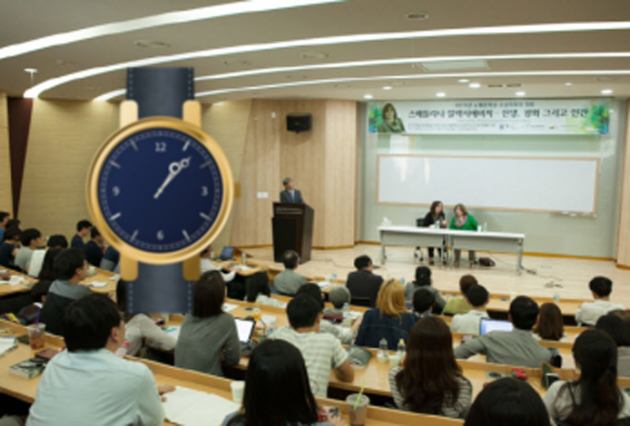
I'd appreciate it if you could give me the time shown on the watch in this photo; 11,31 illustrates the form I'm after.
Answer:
1,07
